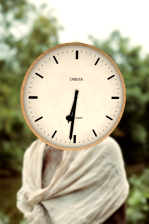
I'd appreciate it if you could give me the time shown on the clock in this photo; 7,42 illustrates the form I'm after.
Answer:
6,31
